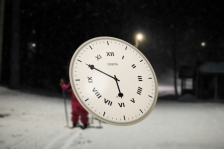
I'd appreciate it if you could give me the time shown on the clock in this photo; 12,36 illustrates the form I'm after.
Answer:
5,50
